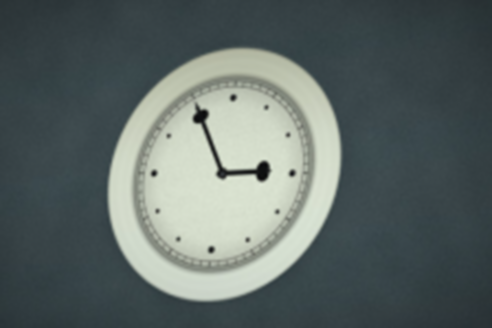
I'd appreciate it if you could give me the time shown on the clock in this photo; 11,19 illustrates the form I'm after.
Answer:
2,55
